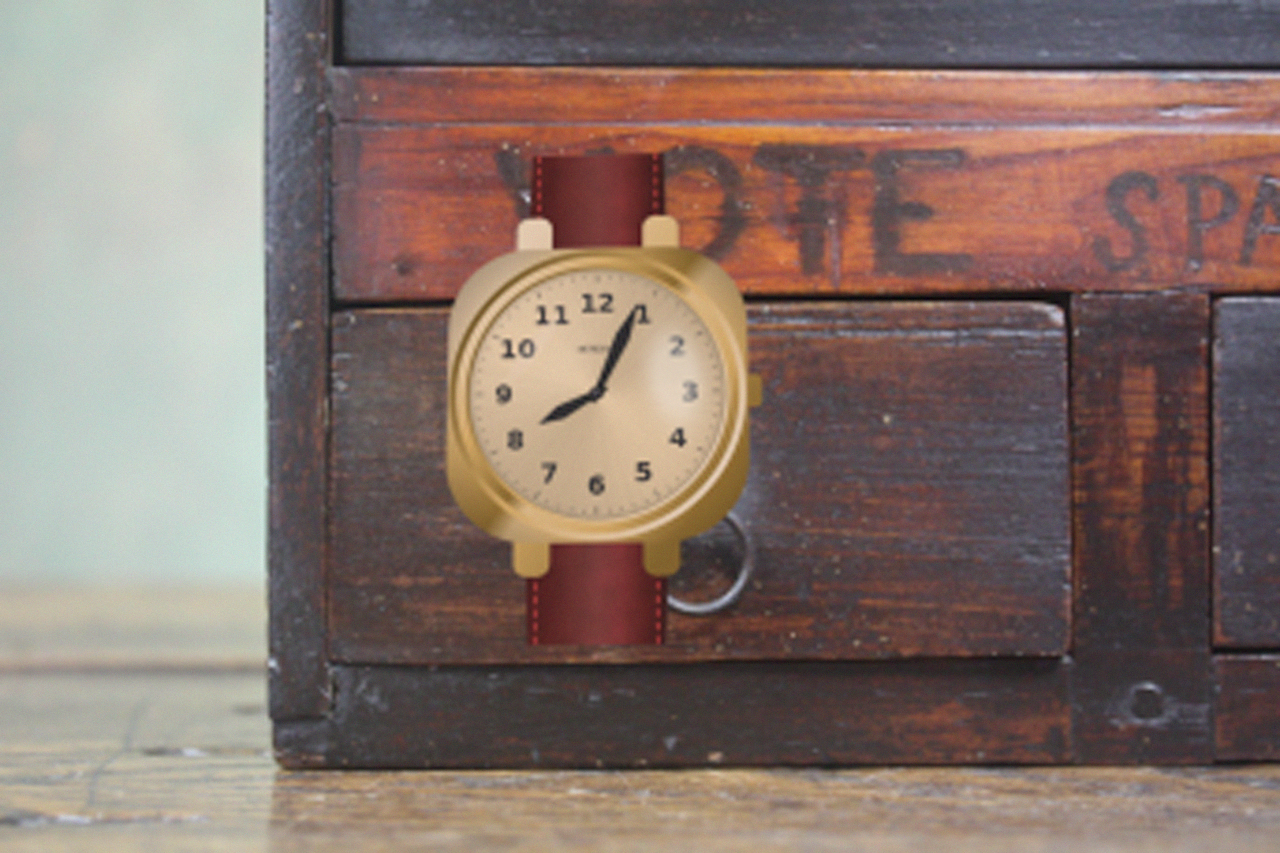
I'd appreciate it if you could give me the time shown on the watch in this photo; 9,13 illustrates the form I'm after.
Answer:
8,04
